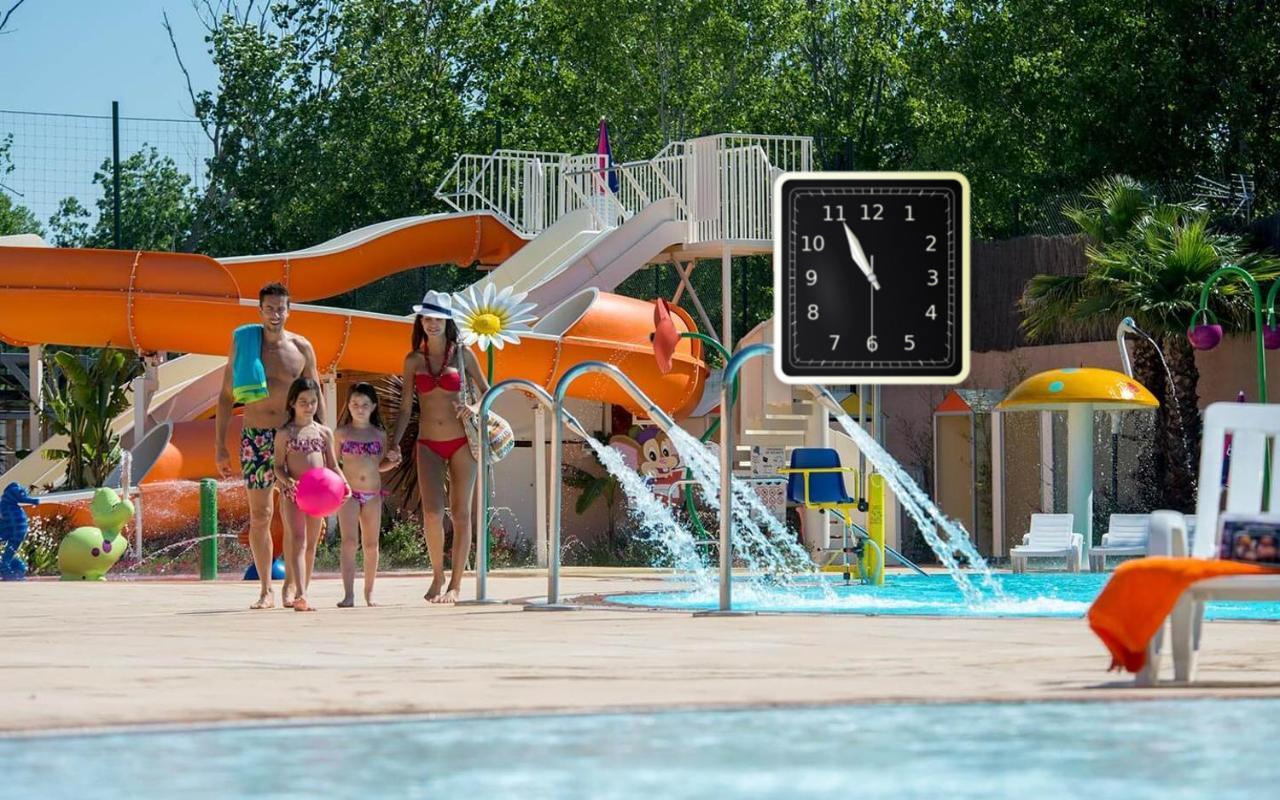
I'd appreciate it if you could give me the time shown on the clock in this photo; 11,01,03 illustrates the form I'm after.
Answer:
10,55,30
